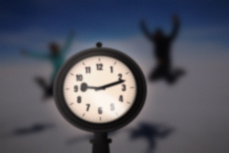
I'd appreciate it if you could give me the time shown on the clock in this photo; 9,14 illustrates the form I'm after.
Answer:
9,12
